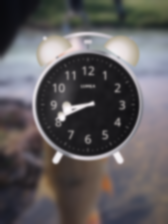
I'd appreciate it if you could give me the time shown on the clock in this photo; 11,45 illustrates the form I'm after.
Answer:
8,41
